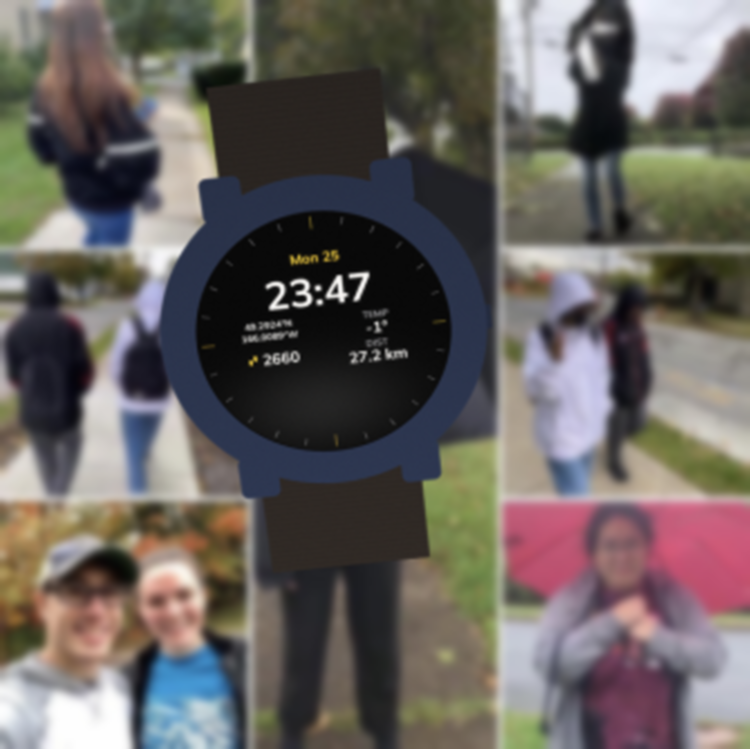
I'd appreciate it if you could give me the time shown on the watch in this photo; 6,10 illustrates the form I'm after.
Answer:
23,47
